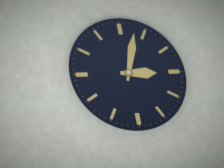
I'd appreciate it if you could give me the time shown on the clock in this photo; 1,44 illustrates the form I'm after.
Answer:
3,03
